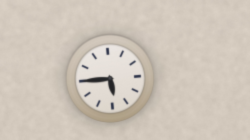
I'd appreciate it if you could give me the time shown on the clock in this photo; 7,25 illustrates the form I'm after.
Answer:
5,45
